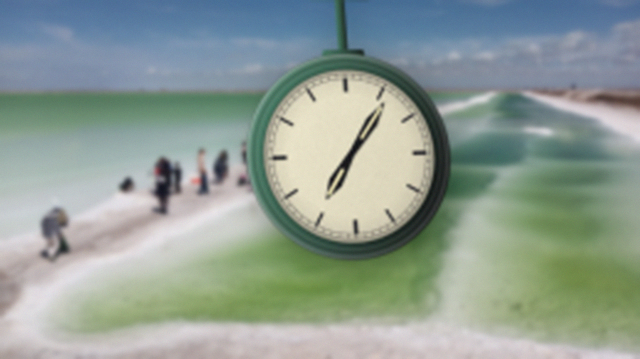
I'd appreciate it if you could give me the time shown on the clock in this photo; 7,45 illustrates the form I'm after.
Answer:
7,06
